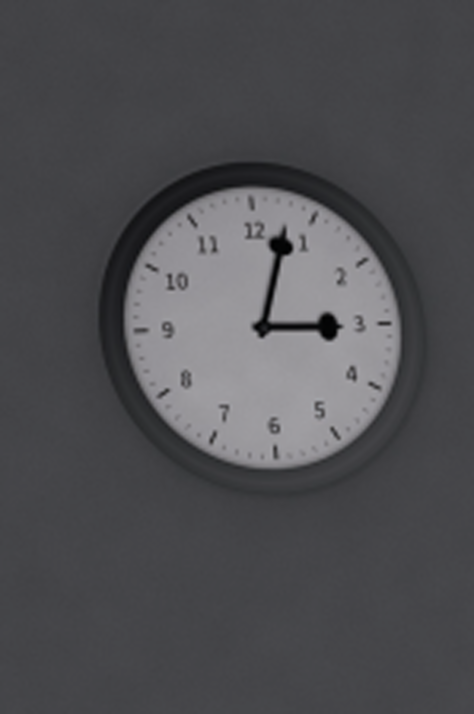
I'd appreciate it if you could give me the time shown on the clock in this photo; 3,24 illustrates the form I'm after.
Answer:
3,03
